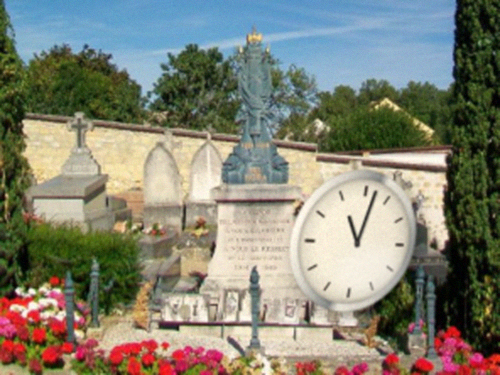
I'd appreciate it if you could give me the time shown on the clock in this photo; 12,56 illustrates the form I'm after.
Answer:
11,02
